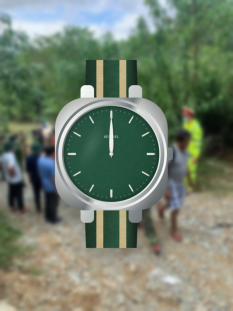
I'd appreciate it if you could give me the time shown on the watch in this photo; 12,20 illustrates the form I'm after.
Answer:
12,00
